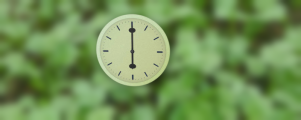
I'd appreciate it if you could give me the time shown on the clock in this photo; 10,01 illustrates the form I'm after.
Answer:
6,00
